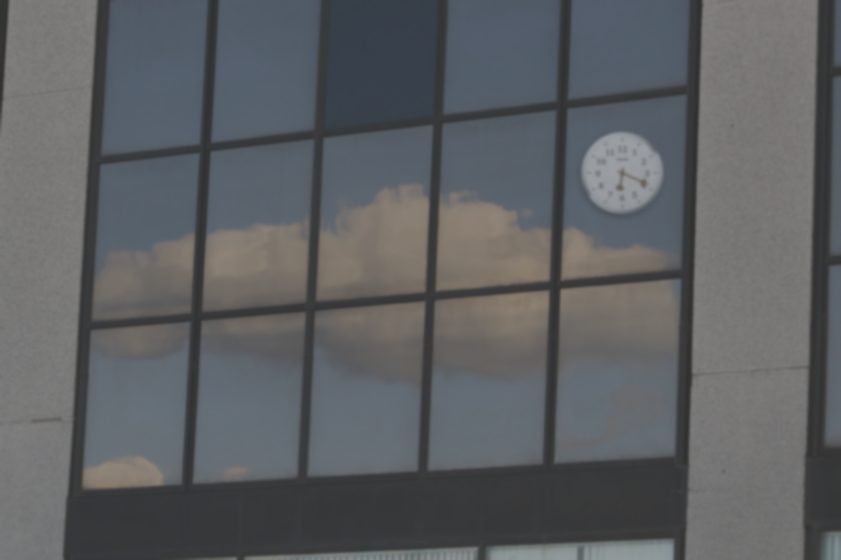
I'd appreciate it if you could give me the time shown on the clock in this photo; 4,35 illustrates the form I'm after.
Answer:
6,19
